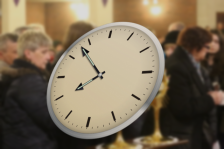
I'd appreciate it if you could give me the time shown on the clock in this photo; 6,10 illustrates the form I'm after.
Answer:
7,53
